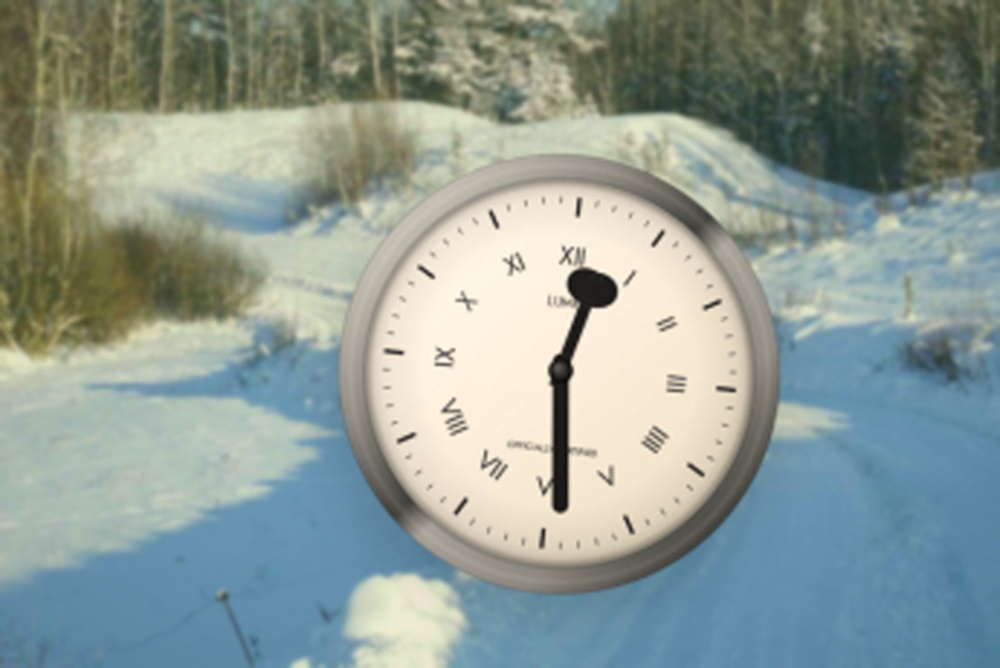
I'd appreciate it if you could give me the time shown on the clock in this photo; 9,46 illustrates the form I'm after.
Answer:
12,29
